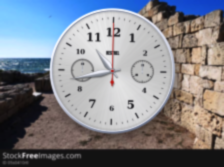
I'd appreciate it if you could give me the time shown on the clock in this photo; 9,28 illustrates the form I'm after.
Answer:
10,43
